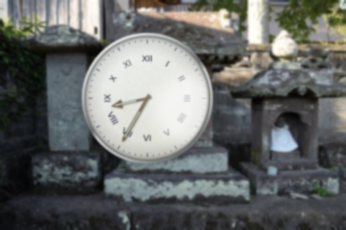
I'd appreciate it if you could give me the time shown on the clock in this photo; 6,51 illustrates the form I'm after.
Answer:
8,35
